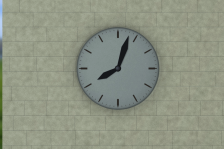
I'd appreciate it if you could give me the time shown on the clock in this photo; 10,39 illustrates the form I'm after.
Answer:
8,03
